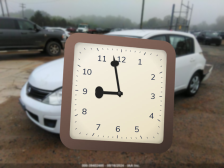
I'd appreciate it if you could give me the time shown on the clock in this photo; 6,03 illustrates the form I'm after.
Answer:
8,58
